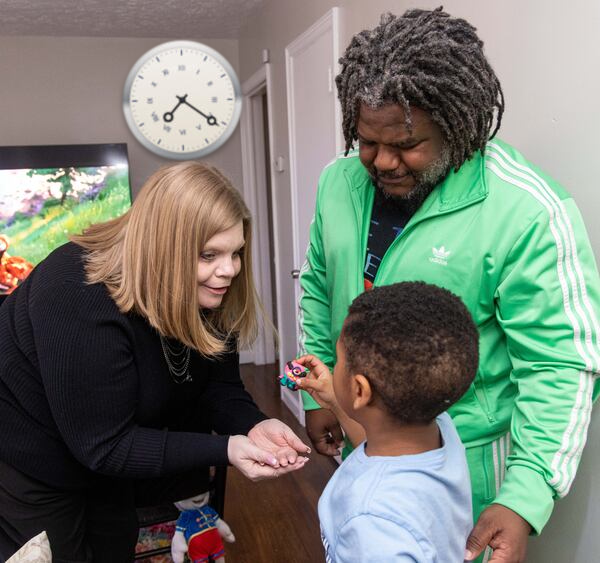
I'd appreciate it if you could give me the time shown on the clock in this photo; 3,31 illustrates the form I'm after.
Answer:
7,21
